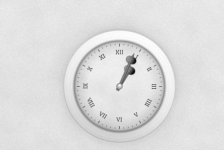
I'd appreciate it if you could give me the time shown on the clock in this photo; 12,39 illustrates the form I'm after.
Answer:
1,04
